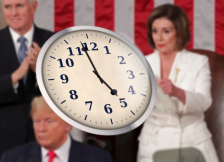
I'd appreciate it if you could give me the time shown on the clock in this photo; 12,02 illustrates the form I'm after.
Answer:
4,58
